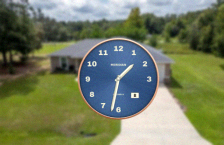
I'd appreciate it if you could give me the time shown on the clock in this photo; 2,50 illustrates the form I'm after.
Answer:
1,32
